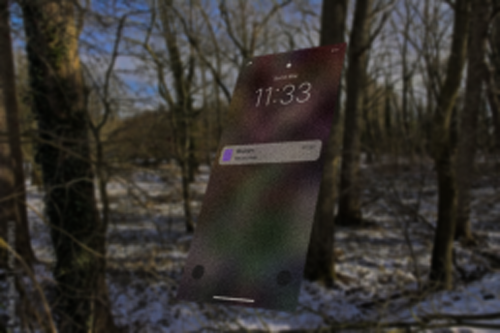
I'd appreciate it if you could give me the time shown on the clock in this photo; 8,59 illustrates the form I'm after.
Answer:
11,33
